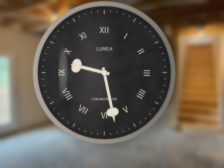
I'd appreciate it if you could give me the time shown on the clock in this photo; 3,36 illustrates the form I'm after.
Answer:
9,28
